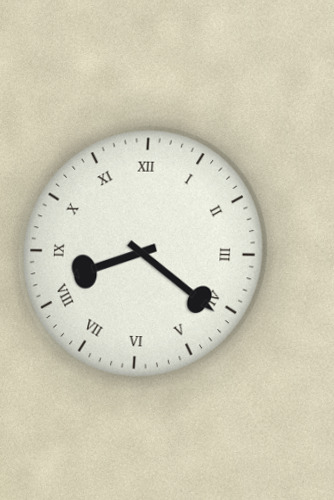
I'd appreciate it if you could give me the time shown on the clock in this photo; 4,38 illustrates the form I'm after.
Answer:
8,21
